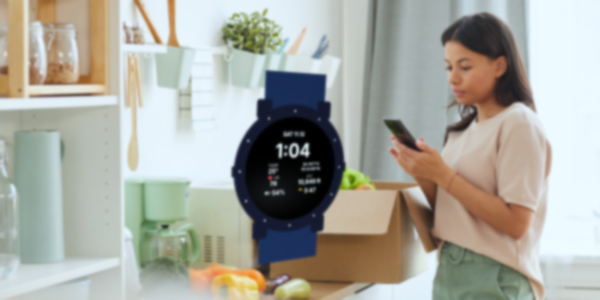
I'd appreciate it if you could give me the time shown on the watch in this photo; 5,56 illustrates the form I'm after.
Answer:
1,04
